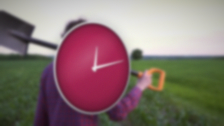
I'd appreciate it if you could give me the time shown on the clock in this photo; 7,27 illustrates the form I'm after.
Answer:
12,13
